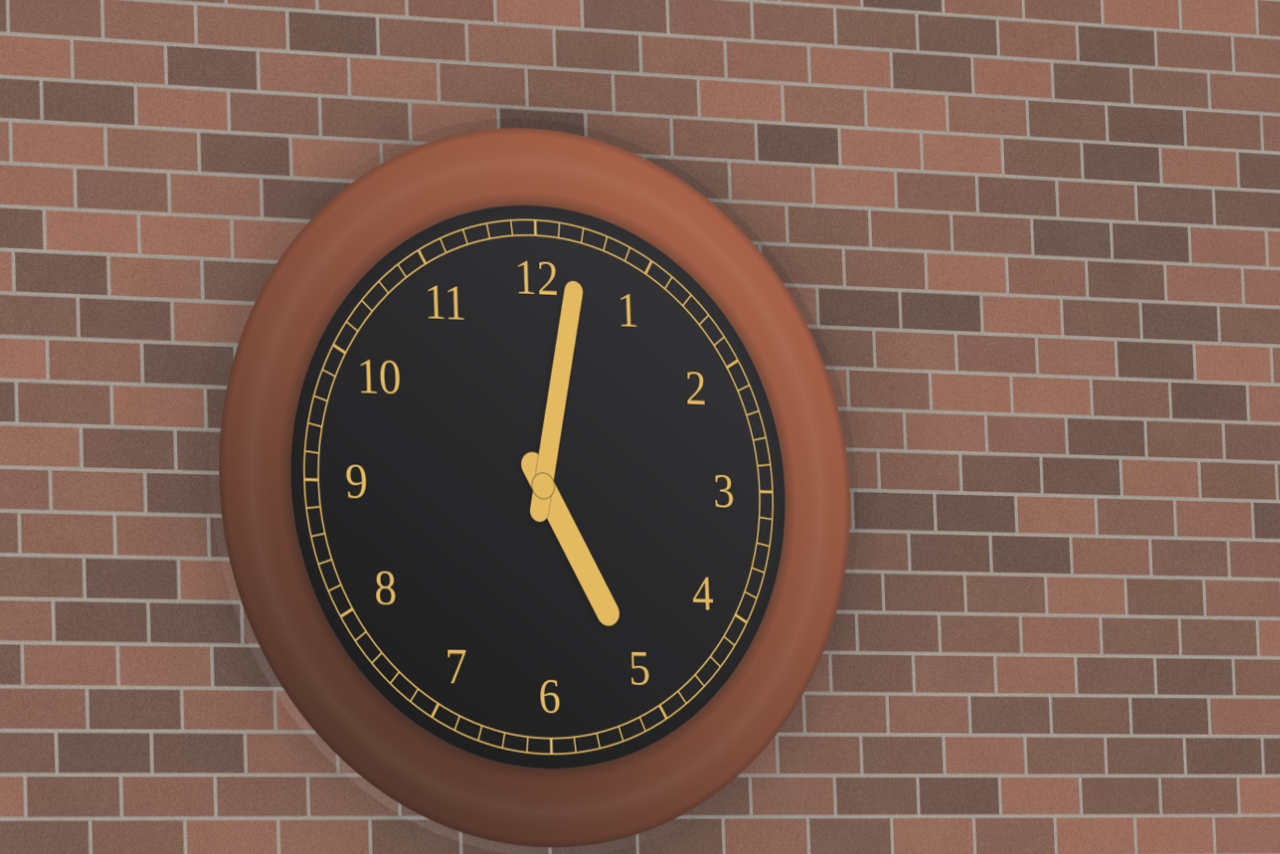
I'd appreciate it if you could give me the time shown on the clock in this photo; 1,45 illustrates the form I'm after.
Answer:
5,02
